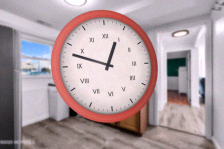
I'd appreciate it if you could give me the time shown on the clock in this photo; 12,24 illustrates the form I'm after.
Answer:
12,48
